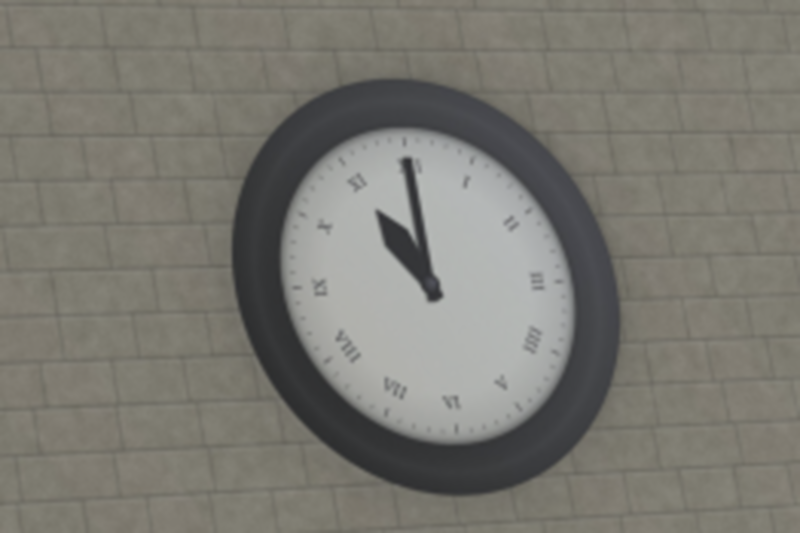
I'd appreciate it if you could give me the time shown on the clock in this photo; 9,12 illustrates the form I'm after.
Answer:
11,00
